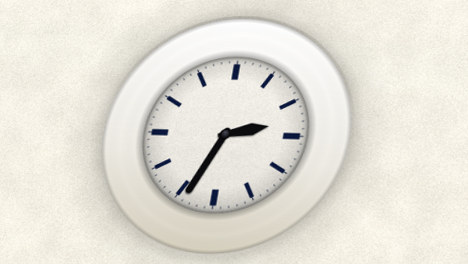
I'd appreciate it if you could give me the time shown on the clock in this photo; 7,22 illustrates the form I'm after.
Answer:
2,34
